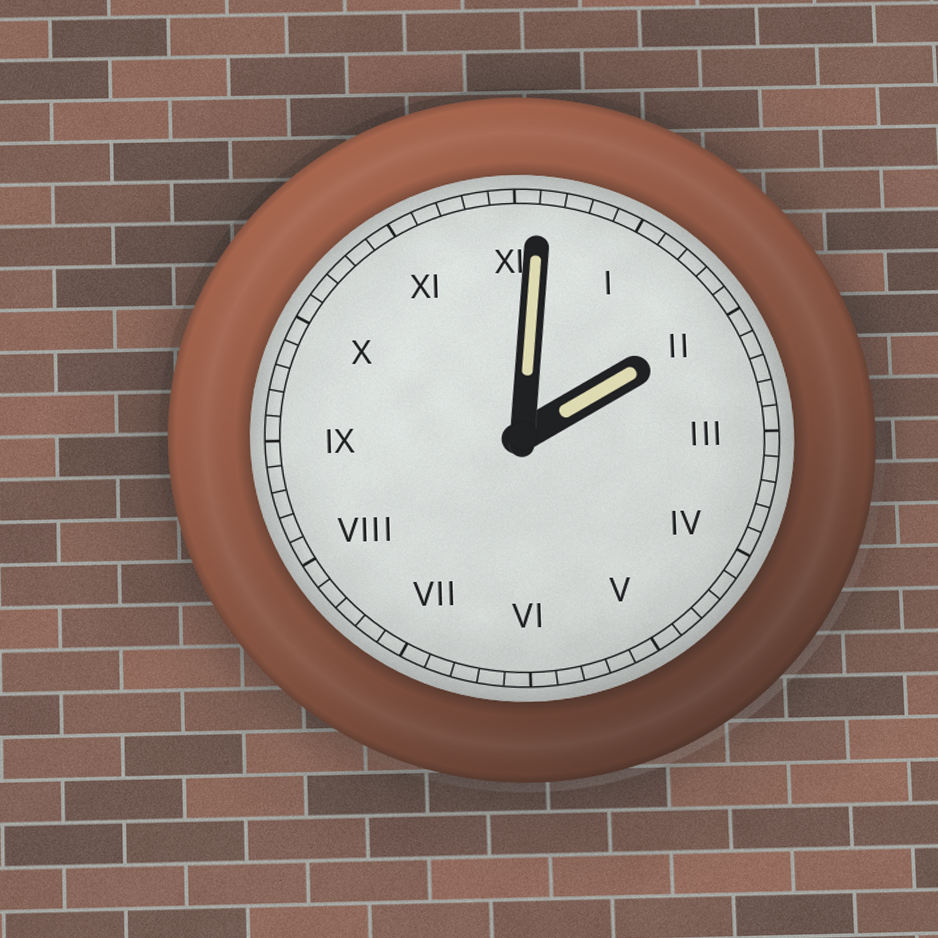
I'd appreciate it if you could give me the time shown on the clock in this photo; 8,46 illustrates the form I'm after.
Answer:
2,01
